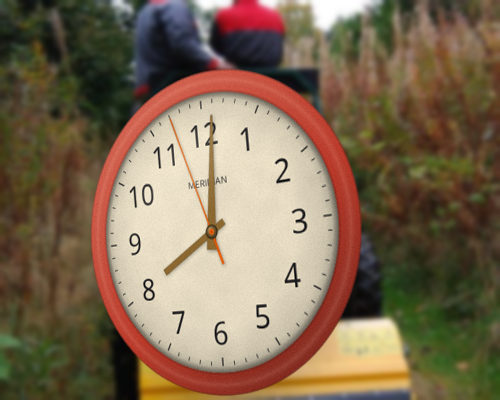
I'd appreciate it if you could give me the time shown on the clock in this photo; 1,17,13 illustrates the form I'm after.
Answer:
8,00,57
